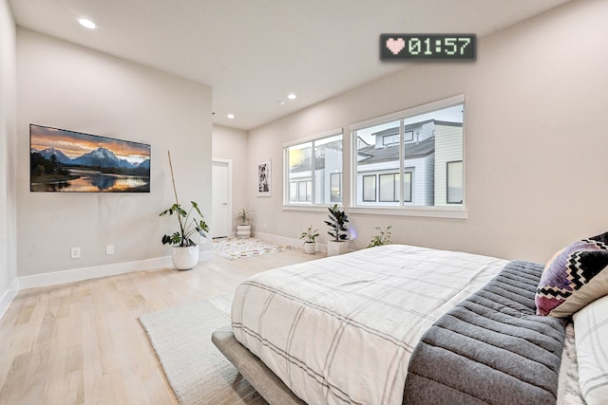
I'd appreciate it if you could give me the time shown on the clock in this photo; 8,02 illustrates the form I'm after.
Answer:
1,57
